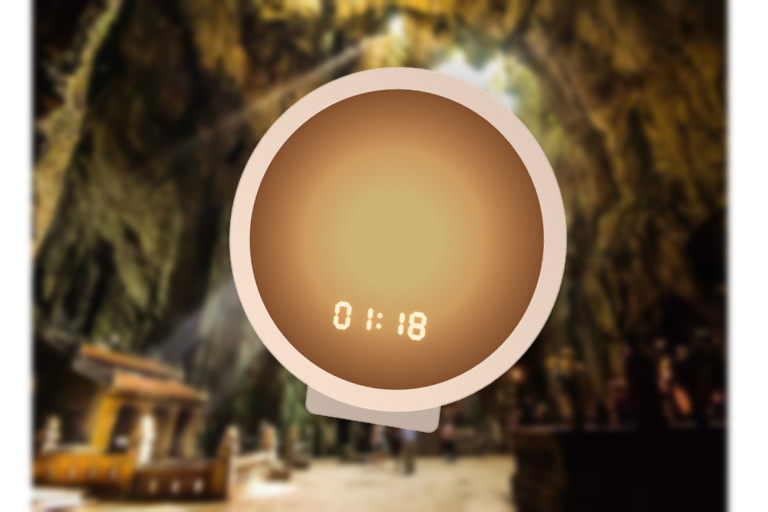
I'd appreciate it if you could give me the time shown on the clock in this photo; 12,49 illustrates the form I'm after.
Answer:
1,18
